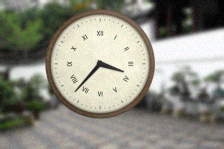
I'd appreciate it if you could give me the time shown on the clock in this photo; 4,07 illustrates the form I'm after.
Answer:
3,37
